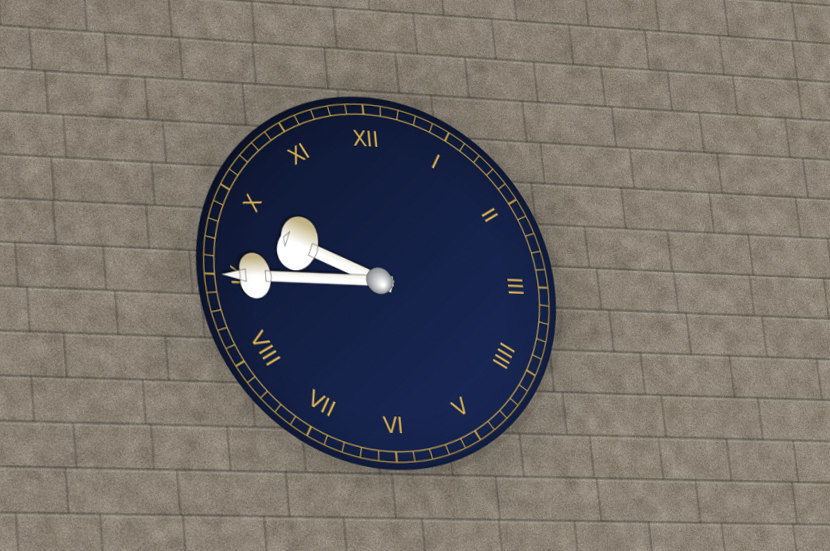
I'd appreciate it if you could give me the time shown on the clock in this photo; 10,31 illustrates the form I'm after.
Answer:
9,45
